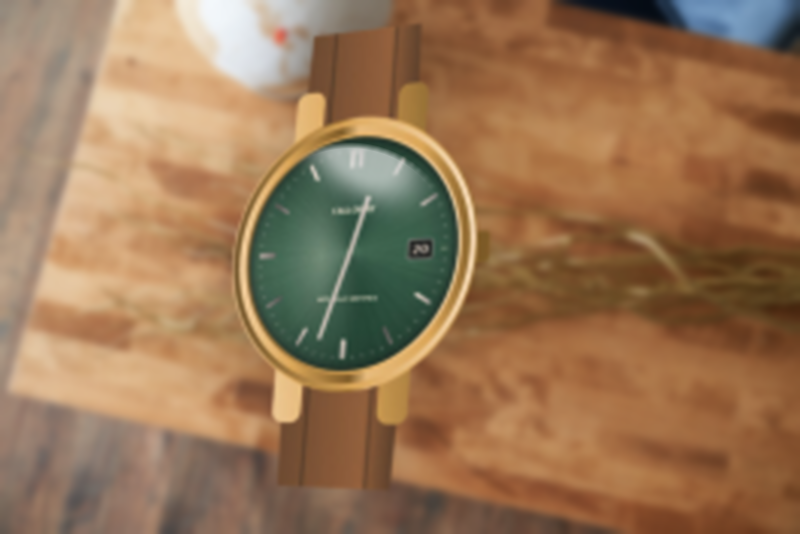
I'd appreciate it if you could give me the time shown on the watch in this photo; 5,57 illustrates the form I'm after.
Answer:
12,33
